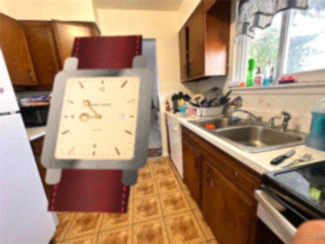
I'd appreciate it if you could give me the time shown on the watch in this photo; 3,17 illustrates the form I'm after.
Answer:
8,53
